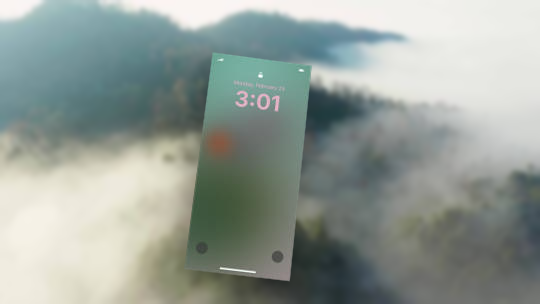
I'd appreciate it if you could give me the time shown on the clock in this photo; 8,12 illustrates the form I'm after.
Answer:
3,01
